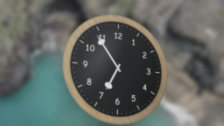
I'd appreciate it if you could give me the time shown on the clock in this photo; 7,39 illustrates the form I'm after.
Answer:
6,54
